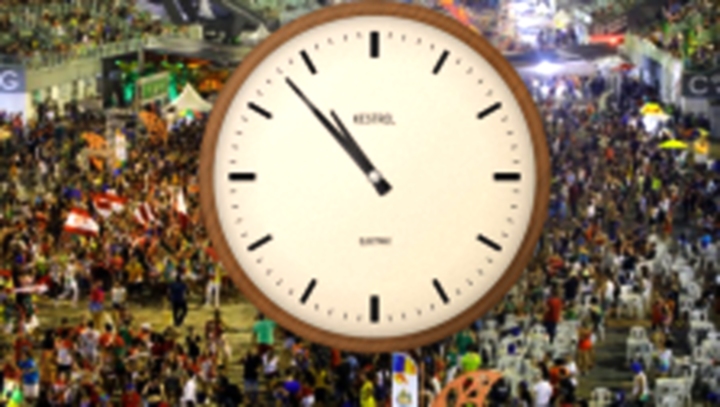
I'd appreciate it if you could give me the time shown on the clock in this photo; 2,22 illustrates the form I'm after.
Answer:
10,53
